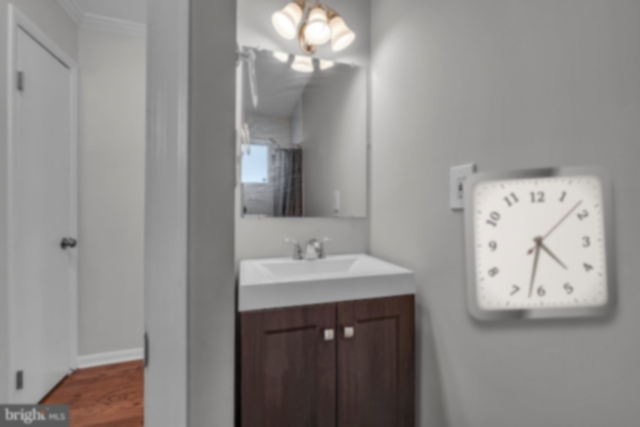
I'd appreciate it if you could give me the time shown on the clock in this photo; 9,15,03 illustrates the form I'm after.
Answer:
4,32,08
